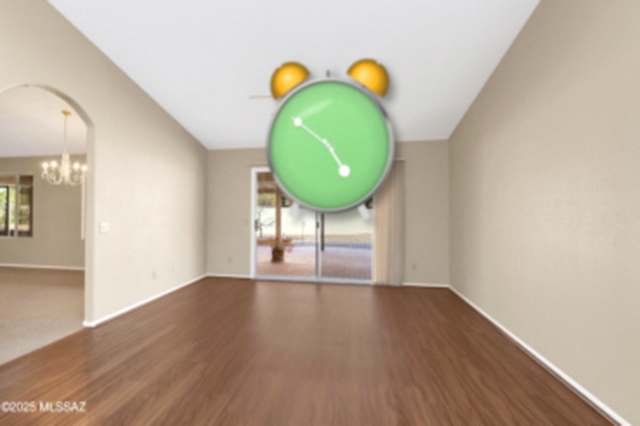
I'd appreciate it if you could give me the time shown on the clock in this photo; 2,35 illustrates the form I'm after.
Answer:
4,51
